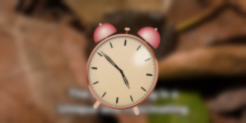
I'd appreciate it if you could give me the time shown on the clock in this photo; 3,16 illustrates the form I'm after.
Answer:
4,51
